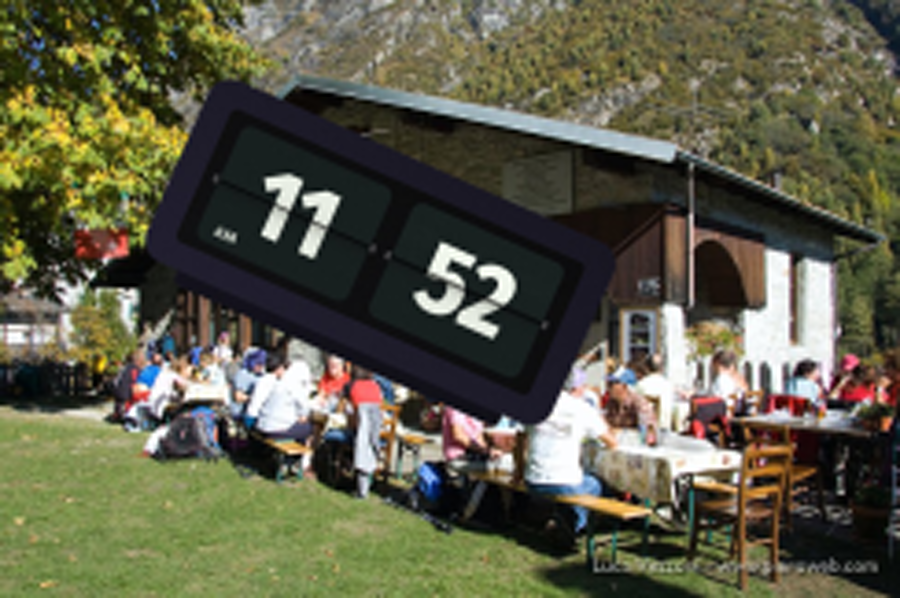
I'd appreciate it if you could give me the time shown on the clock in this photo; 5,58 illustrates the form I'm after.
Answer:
11,52
